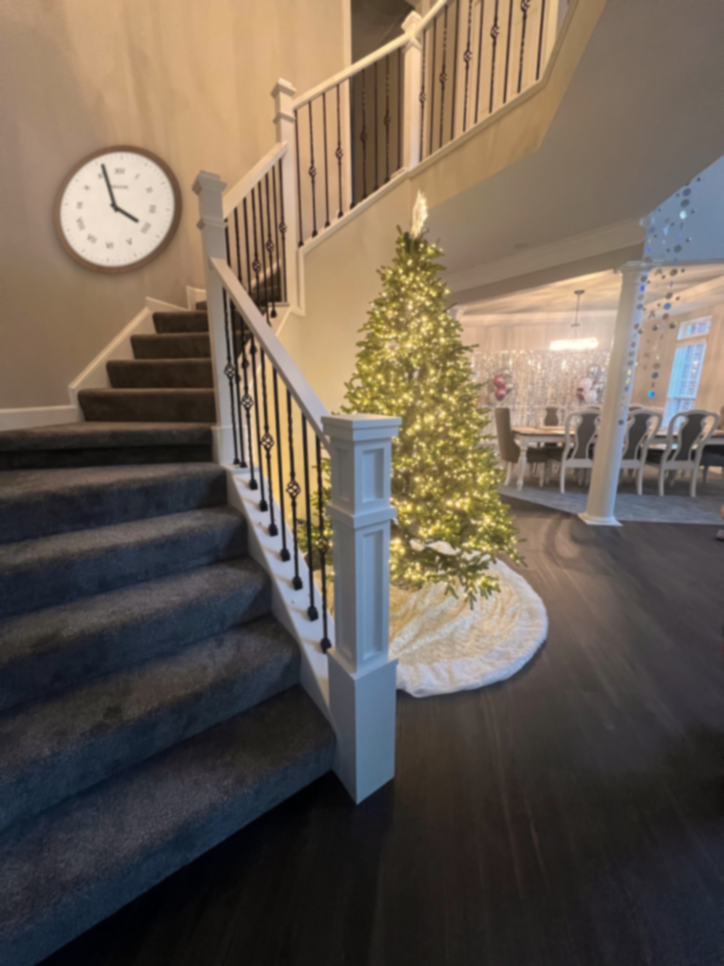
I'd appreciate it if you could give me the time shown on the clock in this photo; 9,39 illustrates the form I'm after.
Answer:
3,56
